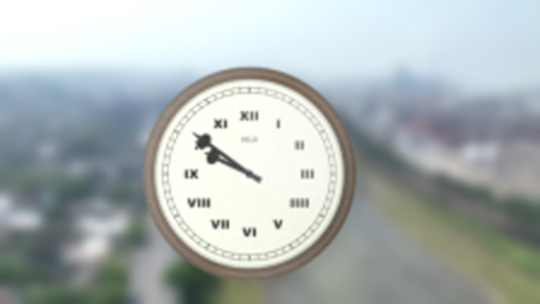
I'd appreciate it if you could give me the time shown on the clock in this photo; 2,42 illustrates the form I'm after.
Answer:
9,51
